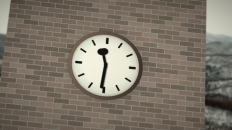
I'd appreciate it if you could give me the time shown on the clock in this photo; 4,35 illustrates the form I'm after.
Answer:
11,31
